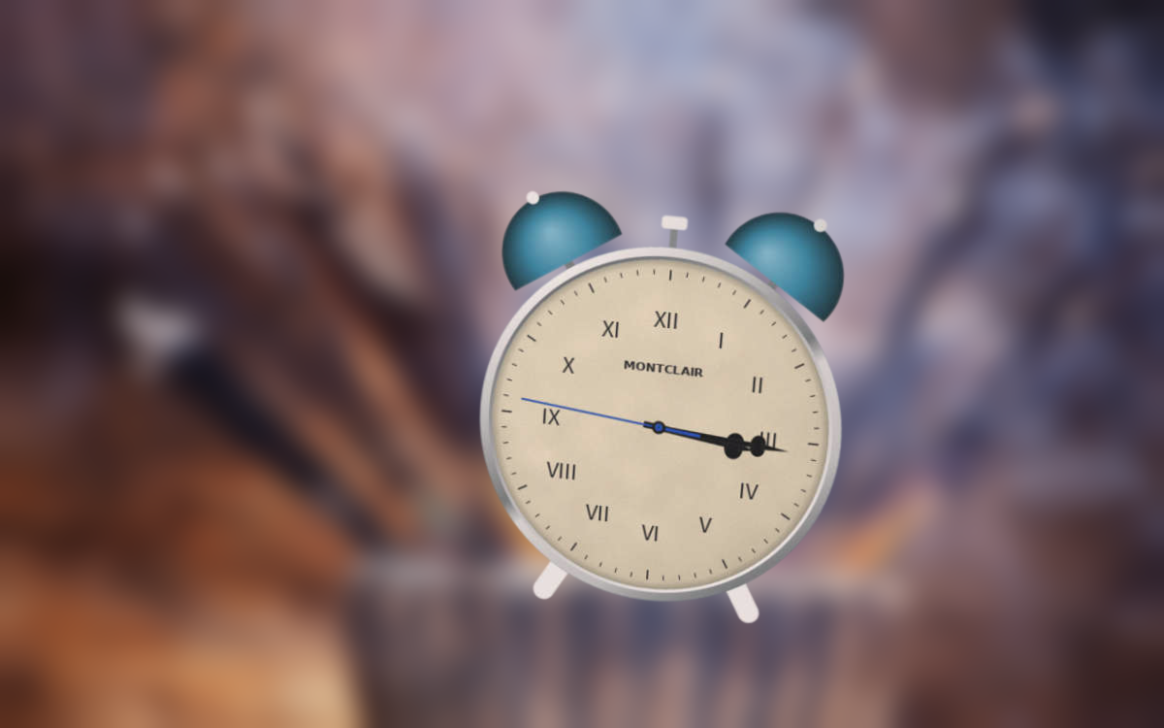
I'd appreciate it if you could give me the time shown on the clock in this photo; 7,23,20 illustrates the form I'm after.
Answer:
3,15,46
